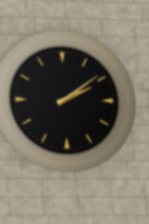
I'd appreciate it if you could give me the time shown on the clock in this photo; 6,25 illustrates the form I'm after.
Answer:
2,09
